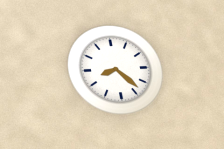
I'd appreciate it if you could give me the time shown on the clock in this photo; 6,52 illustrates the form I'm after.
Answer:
8,23
